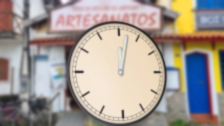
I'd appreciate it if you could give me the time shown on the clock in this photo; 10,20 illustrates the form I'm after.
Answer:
12,02
